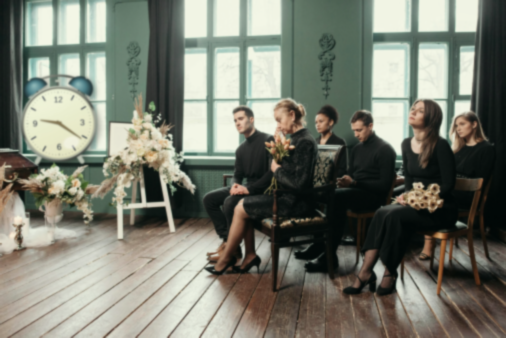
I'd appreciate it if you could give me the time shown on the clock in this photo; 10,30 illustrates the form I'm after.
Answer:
9,21
